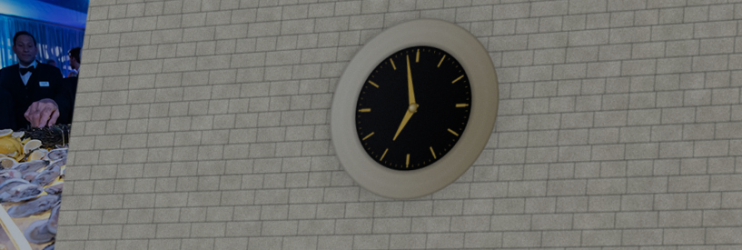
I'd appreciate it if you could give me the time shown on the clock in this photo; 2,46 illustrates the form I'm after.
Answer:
6,58
